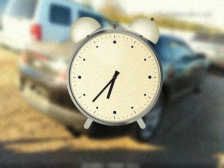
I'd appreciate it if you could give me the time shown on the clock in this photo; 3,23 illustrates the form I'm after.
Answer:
6,37
